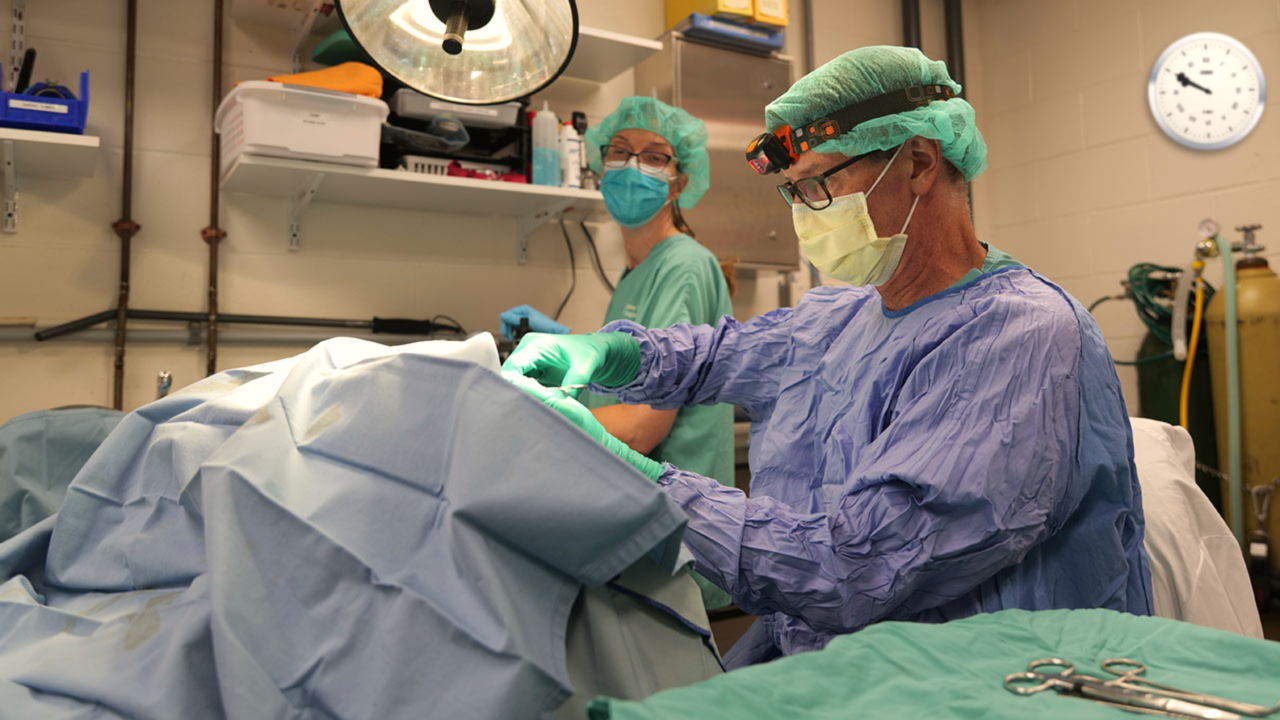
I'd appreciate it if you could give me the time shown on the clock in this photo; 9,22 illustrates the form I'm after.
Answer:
9,50
